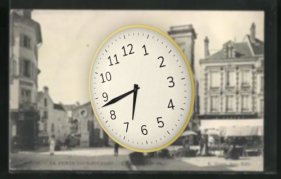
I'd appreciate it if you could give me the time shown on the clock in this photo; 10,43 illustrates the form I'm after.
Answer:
6,43
